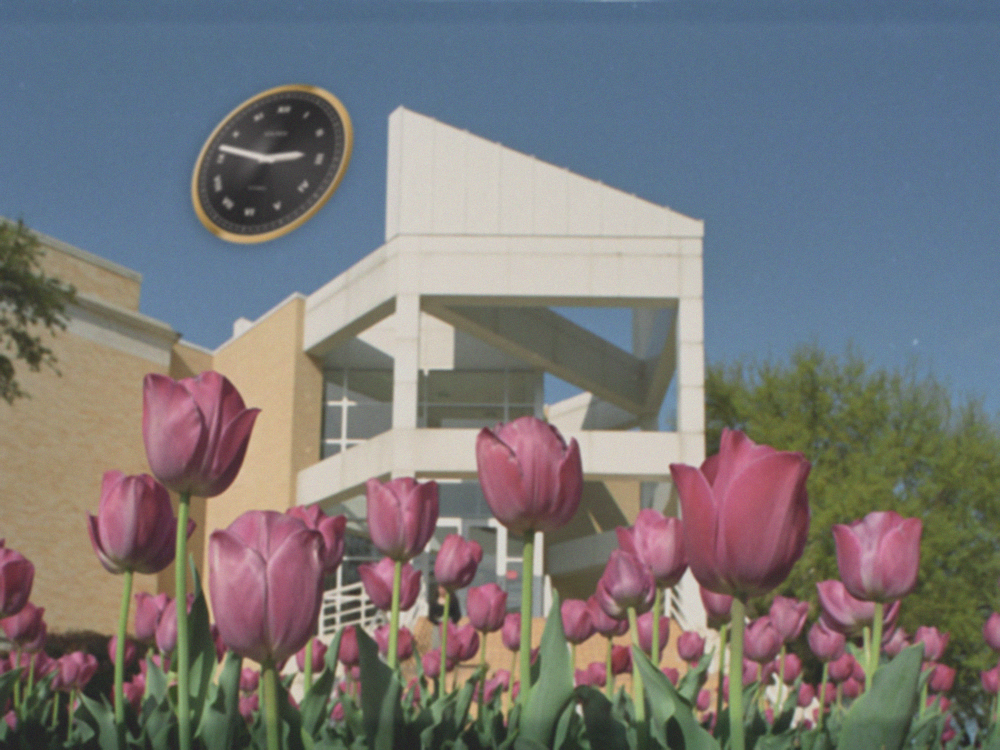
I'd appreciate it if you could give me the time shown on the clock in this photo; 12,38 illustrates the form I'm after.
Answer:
2,47
